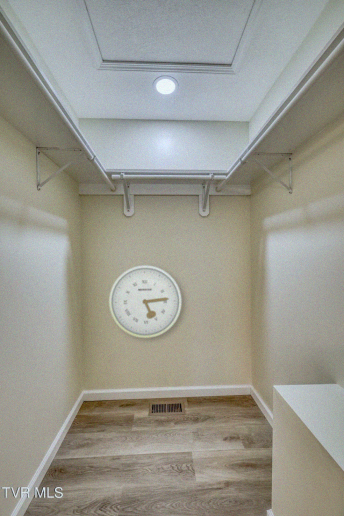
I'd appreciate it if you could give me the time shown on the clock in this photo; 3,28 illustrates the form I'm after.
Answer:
5,14
